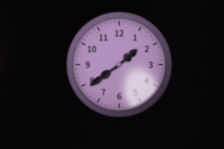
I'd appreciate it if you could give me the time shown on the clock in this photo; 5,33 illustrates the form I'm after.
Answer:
1,39
